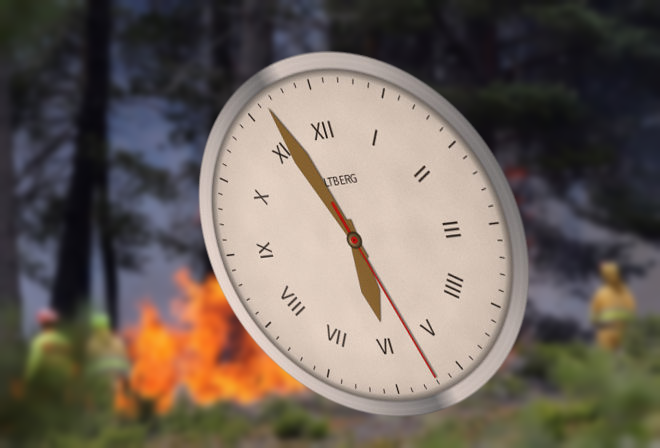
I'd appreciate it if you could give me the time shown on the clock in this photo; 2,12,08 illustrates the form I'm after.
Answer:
5,56,27
